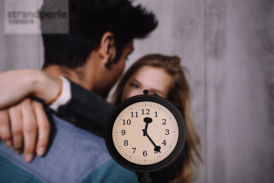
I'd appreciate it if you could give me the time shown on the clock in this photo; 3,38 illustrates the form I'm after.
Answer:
12,24
